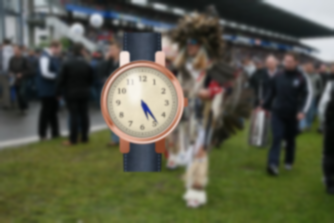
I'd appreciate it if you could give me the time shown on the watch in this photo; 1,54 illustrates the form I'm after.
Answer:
5,24
